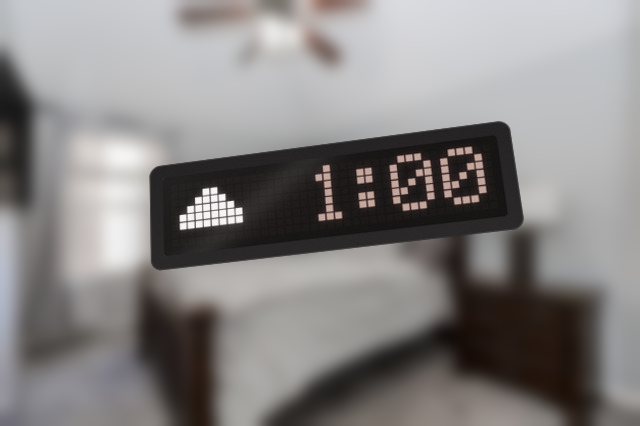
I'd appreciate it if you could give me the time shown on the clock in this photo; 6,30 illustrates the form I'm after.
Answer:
1,00
